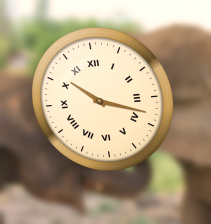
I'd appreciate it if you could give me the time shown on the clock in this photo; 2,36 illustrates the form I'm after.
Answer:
10,18
